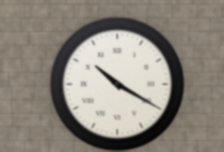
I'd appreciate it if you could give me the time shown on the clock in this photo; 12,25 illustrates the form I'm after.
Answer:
10,20
